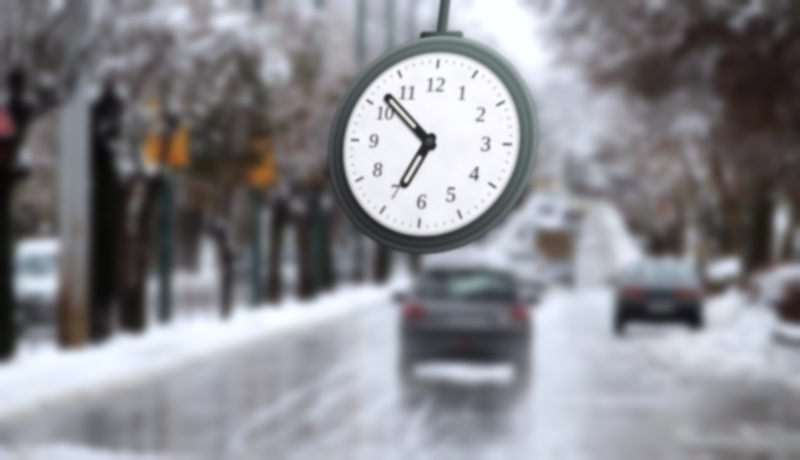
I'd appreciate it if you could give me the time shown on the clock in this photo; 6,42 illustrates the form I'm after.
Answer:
6,52
